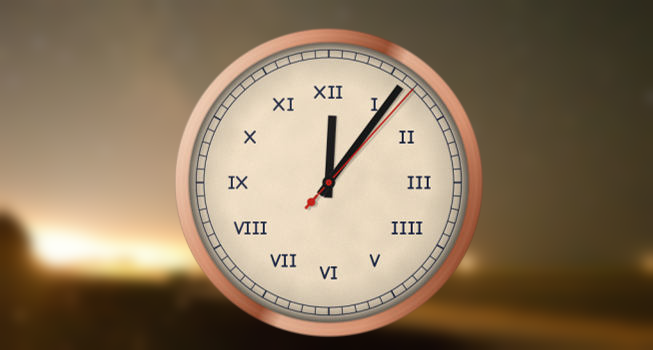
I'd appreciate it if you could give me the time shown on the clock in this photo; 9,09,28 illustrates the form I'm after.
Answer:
12,06,07
